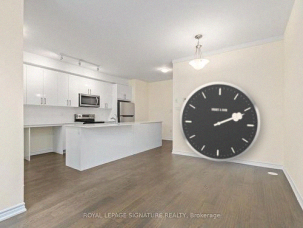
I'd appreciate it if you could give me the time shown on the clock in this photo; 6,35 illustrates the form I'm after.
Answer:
2,11
